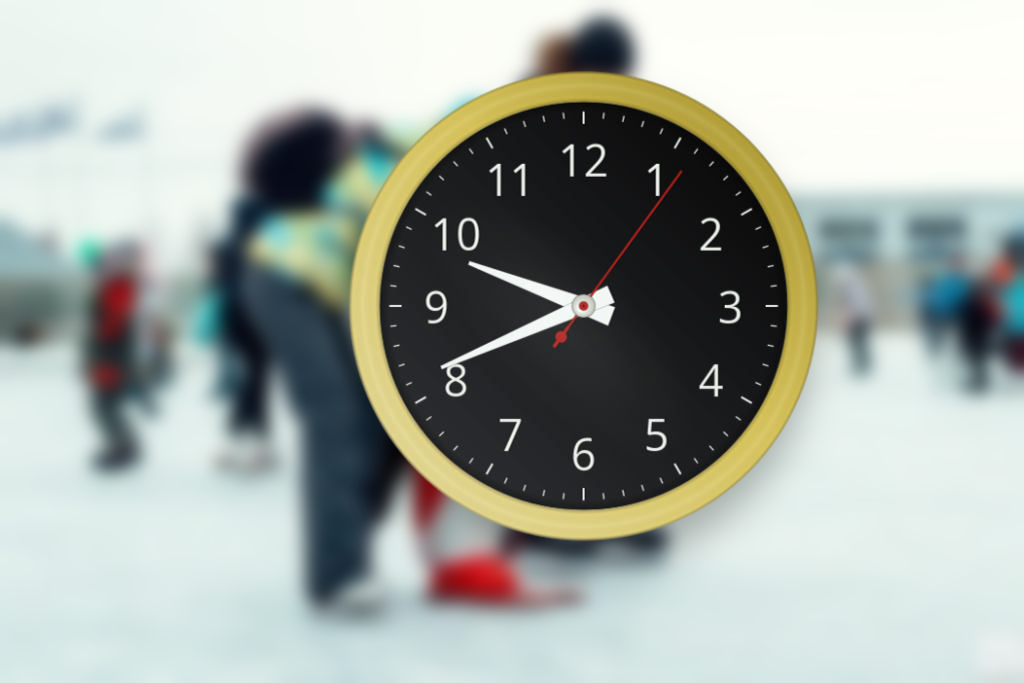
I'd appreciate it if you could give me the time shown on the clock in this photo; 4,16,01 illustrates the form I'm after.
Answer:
9,41,06
